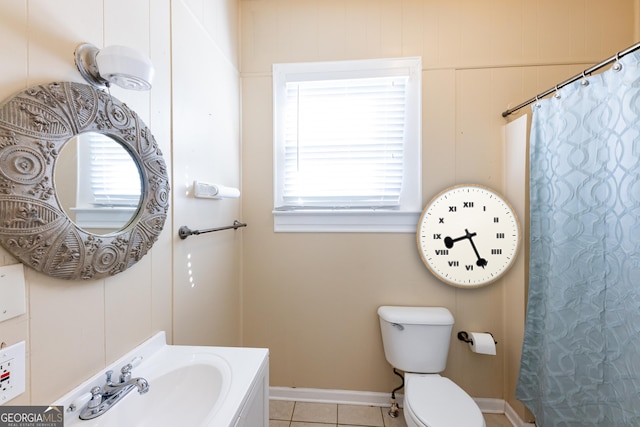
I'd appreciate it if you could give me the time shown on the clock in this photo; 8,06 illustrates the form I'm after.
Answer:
8,26
